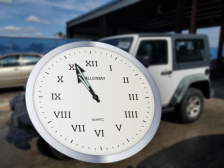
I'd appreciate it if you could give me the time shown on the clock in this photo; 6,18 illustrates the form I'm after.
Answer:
10,56
